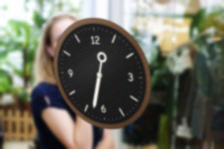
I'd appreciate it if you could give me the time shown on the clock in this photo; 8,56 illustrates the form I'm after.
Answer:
12,33
